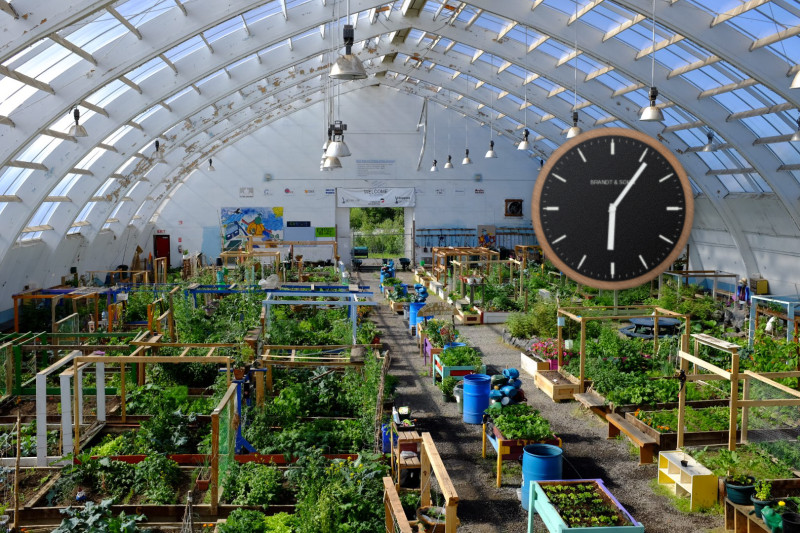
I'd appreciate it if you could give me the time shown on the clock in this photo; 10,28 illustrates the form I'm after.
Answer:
6,06
